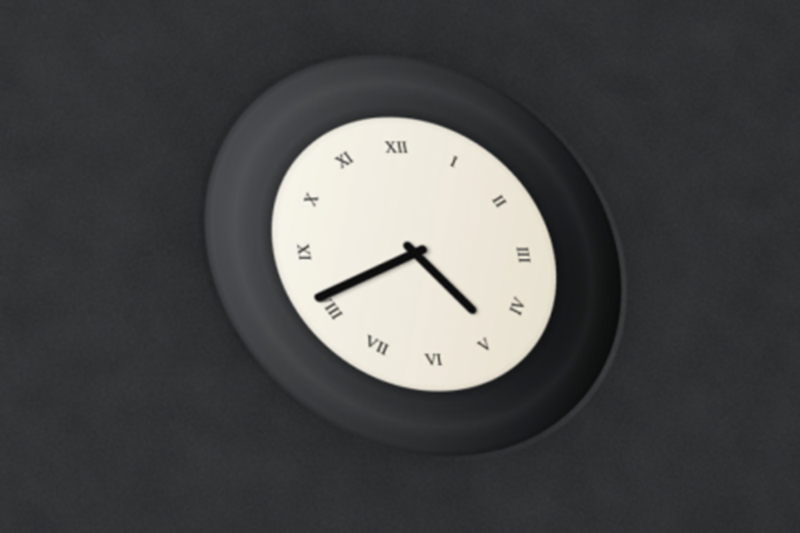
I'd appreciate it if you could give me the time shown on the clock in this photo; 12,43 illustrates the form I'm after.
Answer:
4,41
